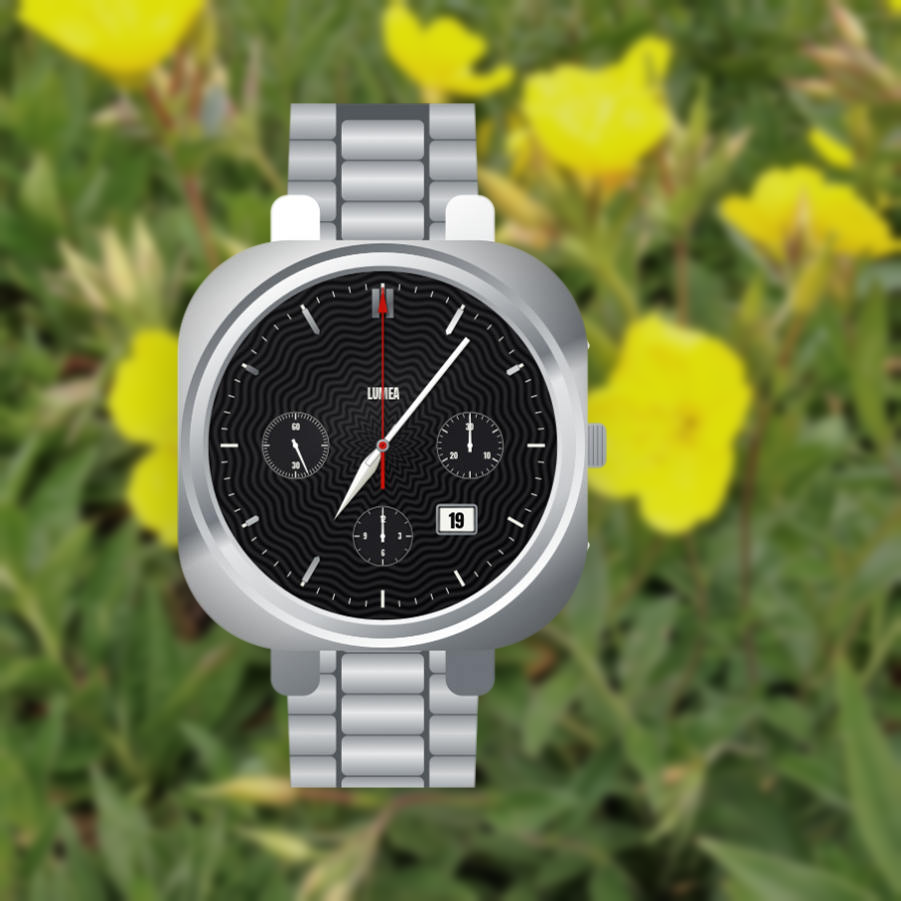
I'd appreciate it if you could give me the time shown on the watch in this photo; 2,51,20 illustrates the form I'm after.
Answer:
7,06,26
